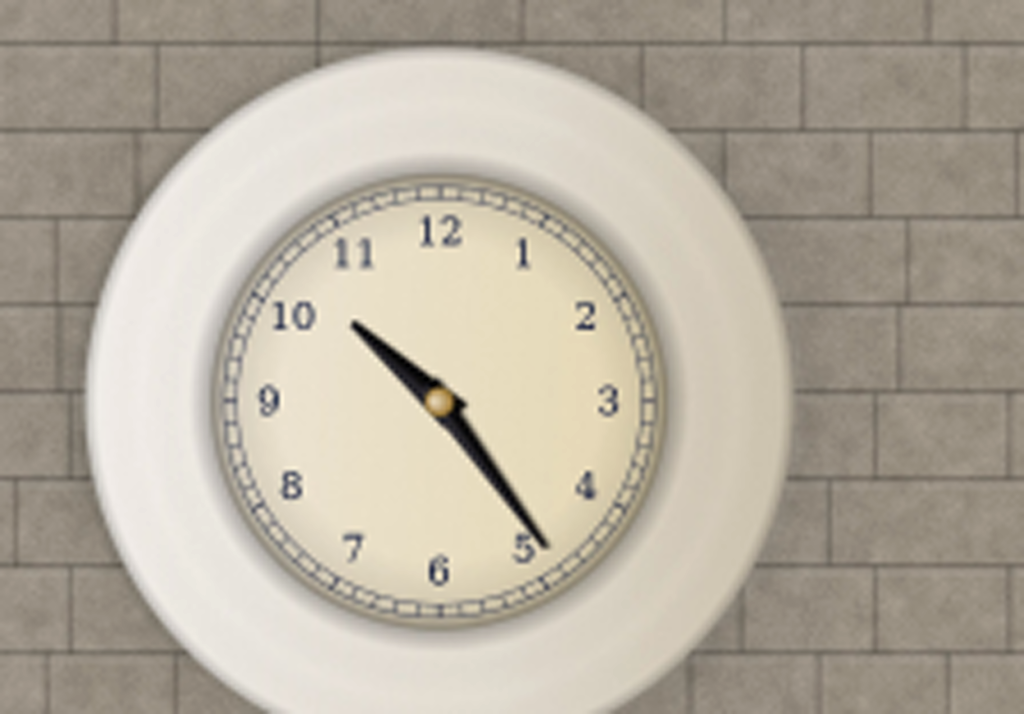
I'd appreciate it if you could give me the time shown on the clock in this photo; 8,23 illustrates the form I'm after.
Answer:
10,24
